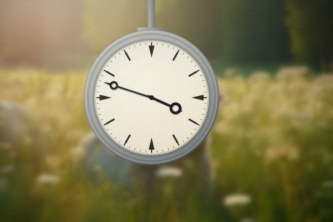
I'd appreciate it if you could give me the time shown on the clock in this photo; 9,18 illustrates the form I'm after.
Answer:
3,48
